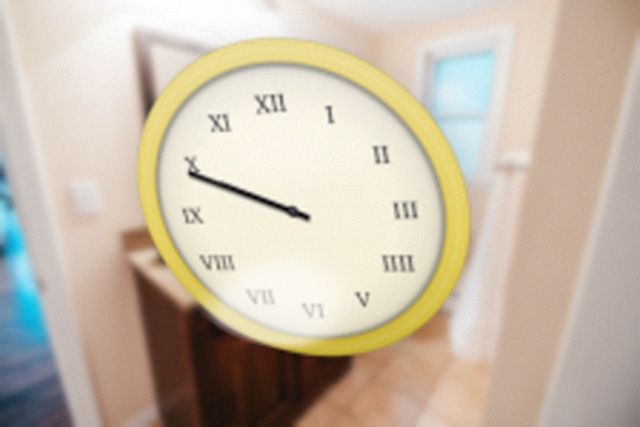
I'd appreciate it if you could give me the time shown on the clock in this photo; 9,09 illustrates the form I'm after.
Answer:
9,49
